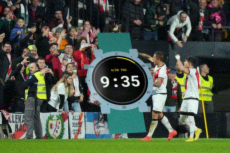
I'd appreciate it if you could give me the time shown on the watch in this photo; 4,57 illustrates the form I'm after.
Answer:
9,35
